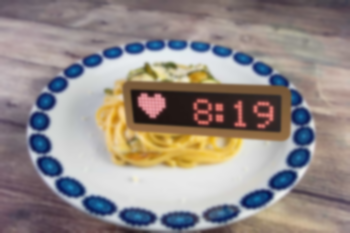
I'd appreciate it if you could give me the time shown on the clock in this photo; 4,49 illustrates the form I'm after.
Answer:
8,19
